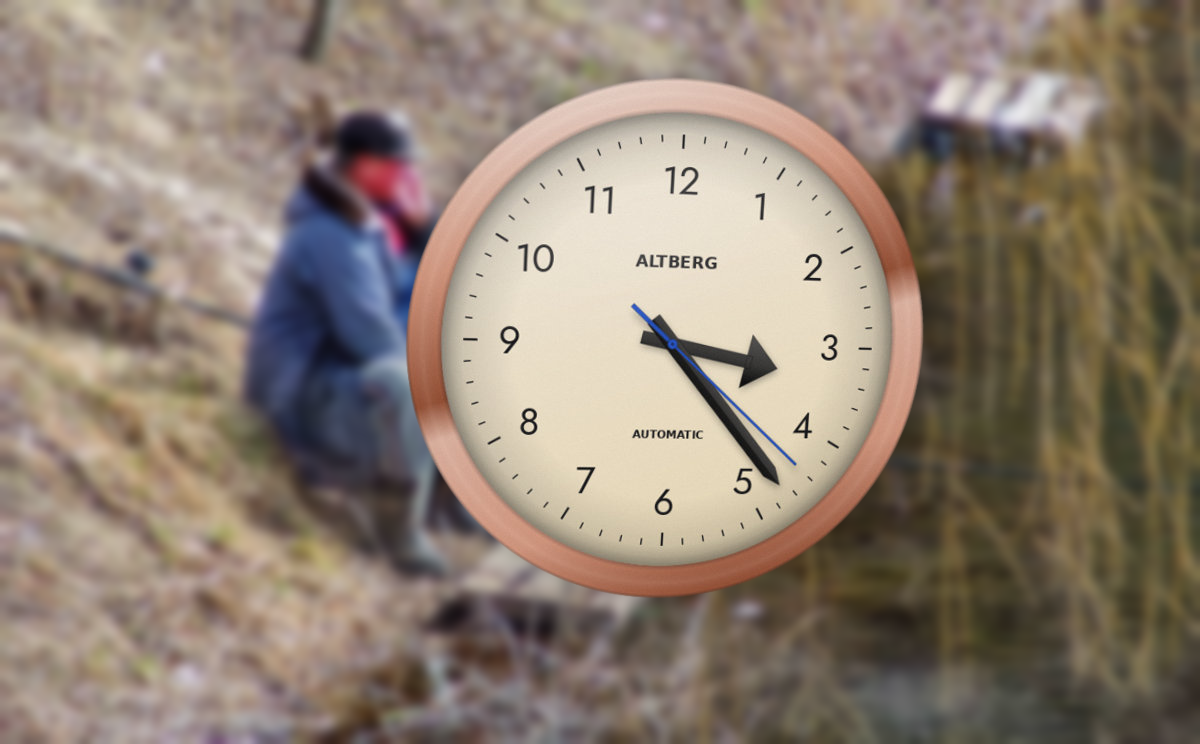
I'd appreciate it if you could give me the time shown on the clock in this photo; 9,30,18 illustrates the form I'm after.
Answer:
3,23,22
